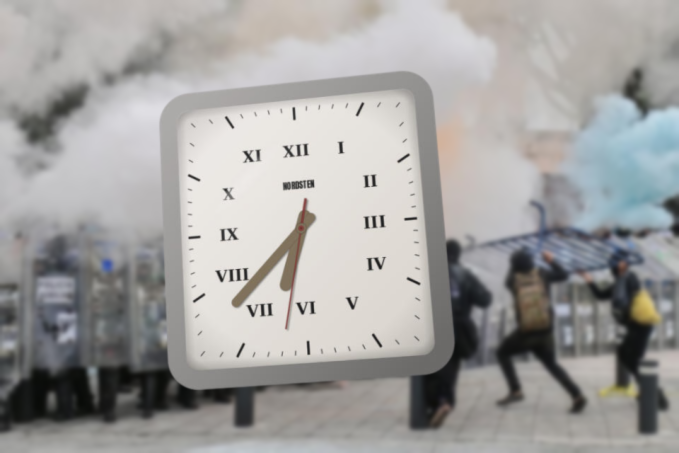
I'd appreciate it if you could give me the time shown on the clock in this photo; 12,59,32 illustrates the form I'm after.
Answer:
6,37,32
